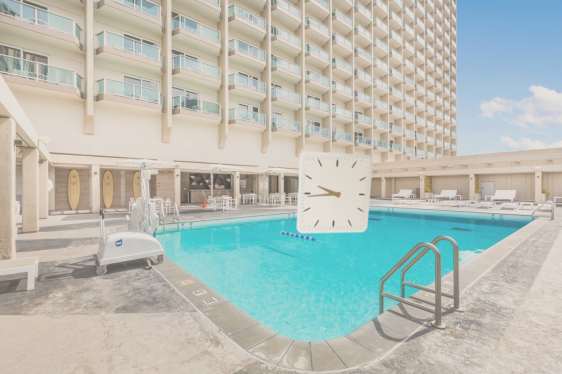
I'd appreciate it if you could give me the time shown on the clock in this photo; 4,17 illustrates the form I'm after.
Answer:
9,44
